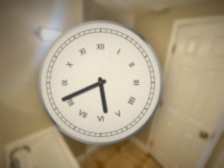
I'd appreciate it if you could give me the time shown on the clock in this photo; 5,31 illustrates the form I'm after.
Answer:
5,41
